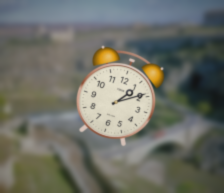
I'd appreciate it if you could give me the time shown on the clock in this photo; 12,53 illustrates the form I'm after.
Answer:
1,09
